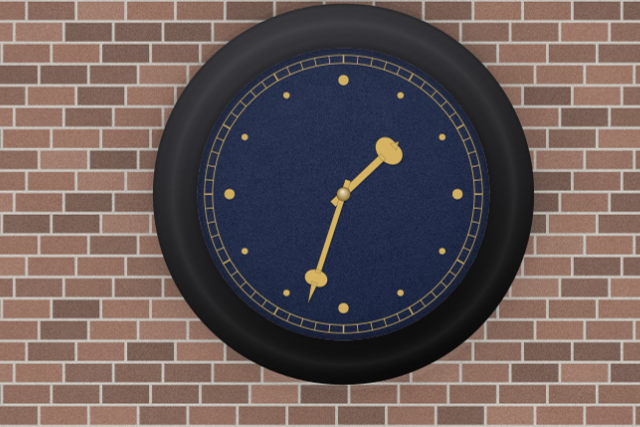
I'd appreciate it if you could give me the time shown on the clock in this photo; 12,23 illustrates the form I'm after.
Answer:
1,33
